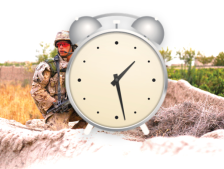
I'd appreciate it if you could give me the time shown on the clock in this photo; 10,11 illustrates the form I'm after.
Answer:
1,28
